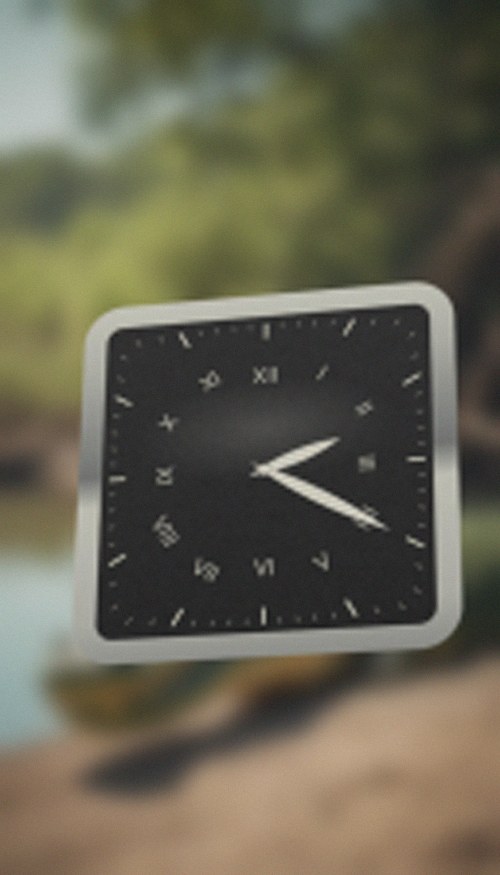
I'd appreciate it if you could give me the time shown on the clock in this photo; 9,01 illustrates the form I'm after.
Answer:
2,20
